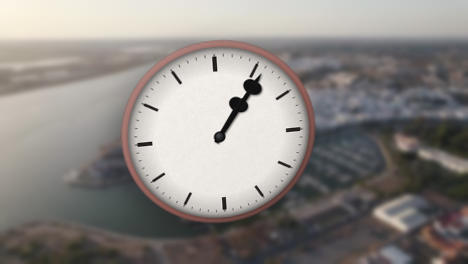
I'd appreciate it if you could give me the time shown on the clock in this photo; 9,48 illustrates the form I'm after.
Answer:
1,06
